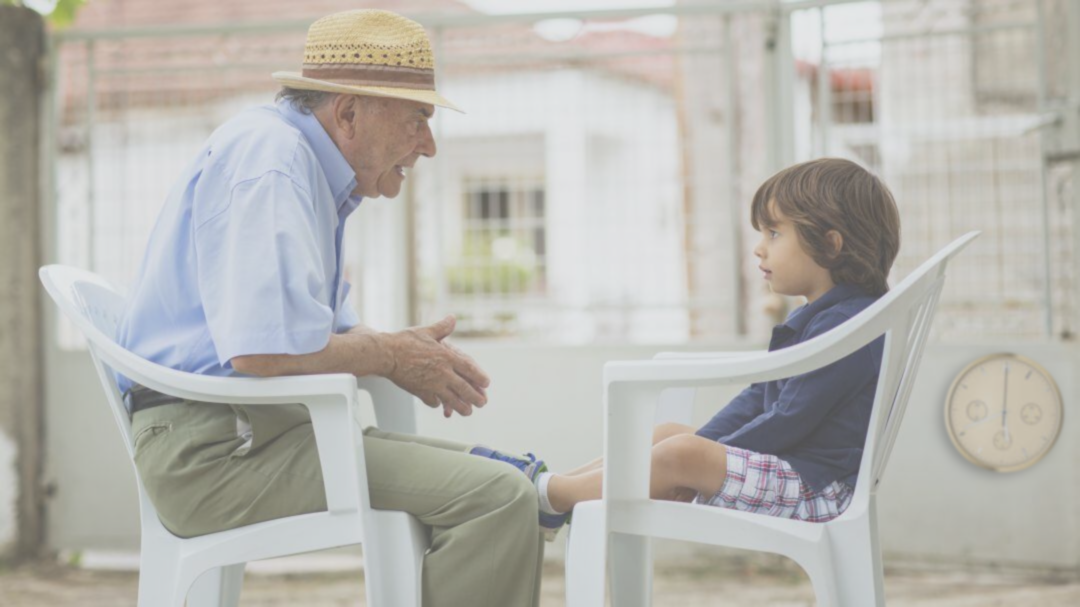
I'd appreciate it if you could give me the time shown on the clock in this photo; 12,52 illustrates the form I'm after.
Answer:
5,41
